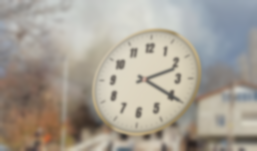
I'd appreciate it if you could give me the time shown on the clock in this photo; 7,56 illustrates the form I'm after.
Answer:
2,20
